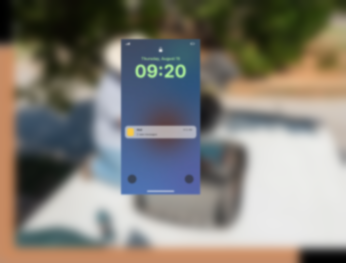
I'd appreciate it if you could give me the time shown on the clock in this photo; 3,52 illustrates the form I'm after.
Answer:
9,20
